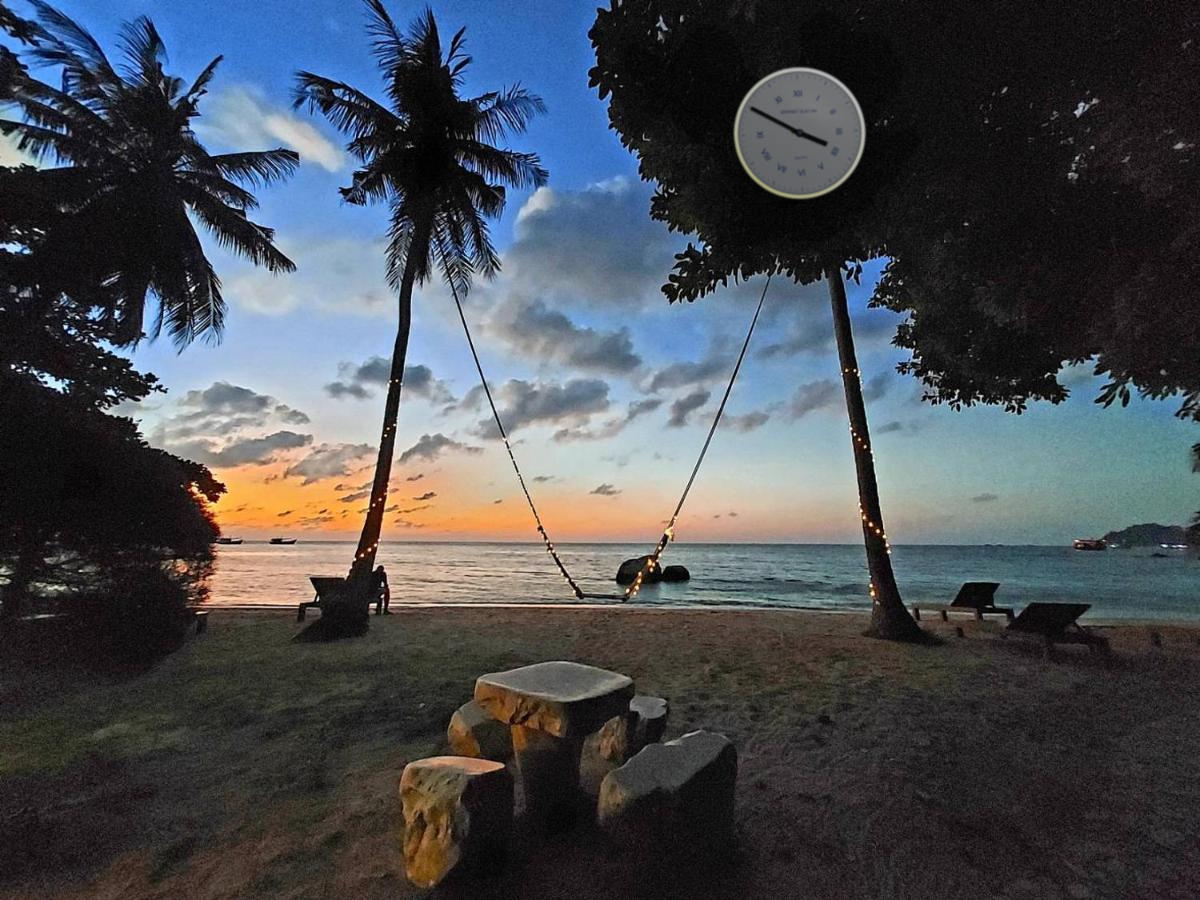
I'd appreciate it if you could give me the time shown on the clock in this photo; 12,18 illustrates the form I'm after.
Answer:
3,50
